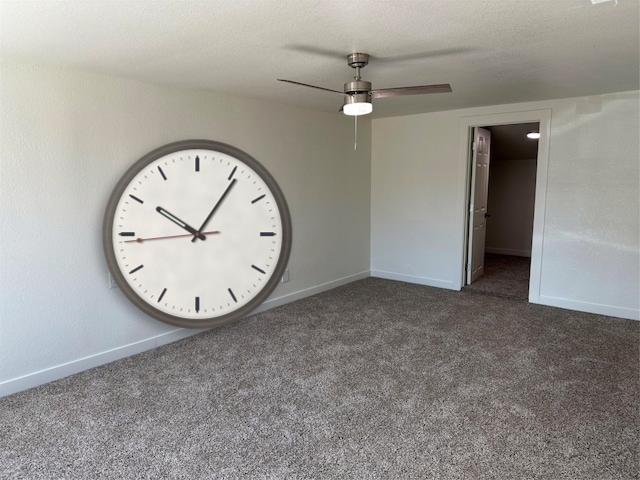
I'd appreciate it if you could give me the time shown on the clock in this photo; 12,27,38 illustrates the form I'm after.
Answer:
10,05,44
